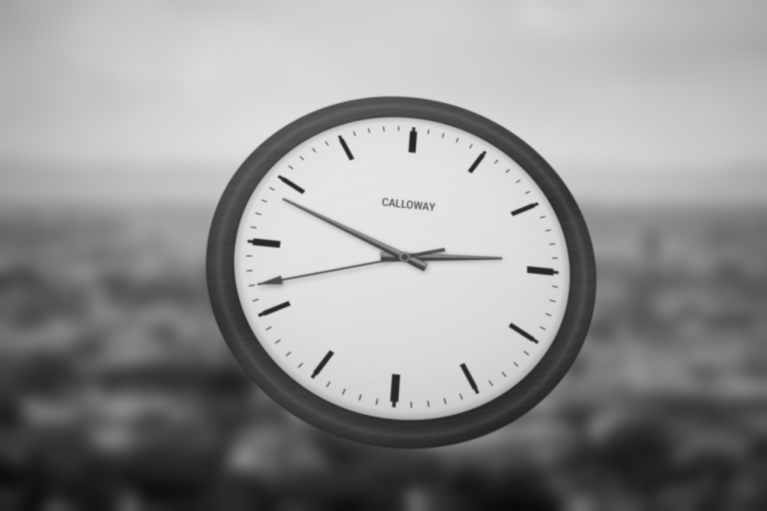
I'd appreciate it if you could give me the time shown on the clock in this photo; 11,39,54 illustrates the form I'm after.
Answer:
2,48,42
